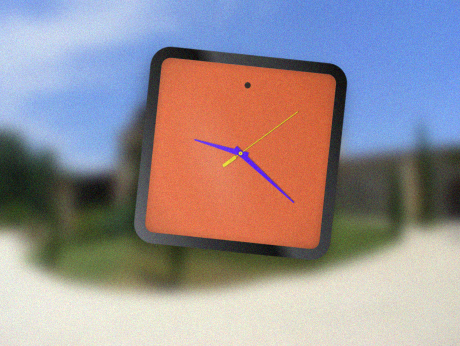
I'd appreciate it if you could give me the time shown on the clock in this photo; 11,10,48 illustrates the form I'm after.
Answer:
9,21,08
